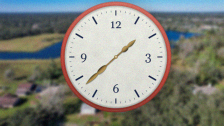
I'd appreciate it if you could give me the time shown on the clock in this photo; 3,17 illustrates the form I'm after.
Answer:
1,38
